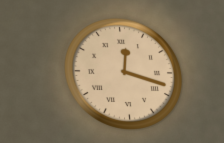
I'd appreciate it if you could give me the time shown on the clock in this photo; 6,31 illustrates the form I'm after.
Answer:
12,18
